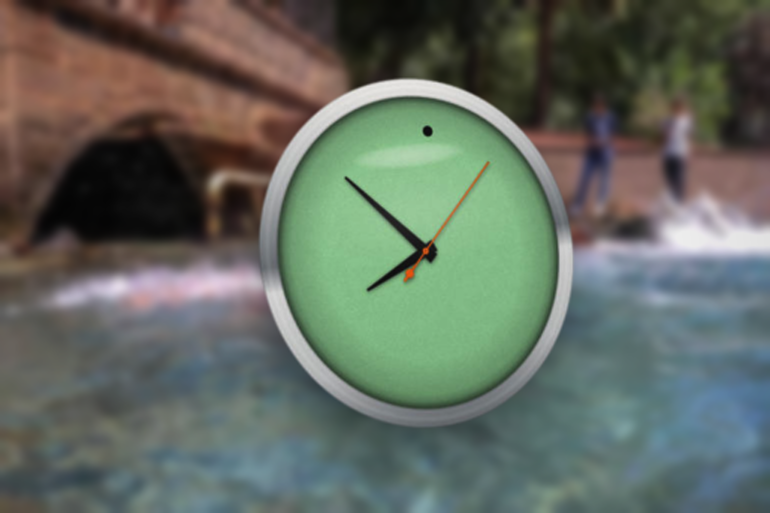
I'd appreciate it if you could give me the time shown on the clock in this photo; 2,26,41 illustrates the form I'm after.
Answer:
7,51,06
